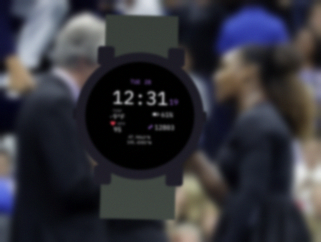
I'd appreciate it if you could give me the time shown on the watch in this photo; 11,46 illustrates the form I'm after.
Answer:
12,31
